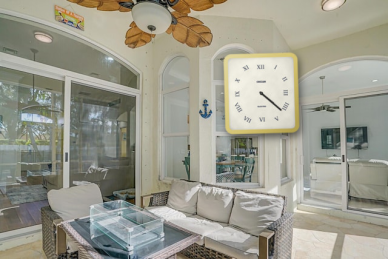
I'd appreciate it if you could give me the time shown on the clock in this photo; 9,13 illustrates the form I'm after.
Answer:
4,22
